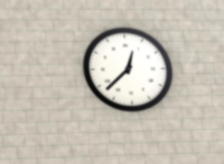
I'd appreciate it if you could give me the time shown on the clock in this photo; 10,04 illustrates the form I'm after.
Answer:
12,38
